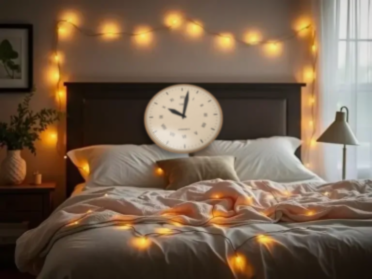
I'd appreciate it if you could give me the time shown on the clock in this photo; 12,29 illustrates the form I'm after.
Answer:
10,02
